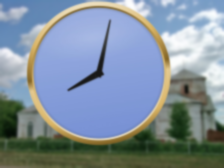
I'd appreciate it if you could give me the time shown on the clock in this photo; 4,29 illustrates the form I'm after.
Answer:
8,02
